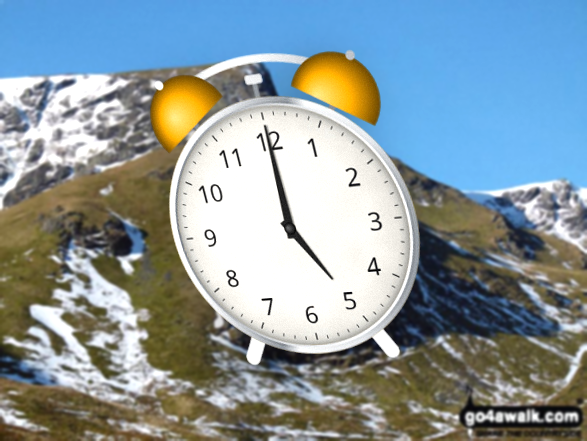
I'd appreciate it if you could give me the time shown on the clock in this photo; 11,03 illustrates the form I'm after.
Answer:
5,00
